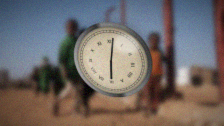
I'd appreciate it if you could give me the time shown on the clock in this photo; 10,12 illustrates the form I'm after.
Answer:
6,01
